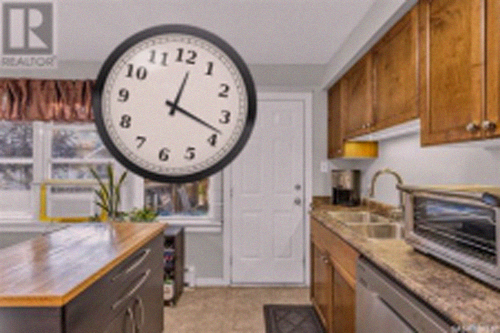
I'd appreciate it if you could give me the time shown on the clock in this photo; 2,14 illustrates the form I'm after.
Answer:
12,18
